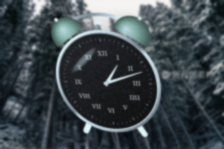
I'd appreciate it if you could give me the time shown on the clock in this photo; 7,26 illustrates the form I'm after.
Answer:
1,12
